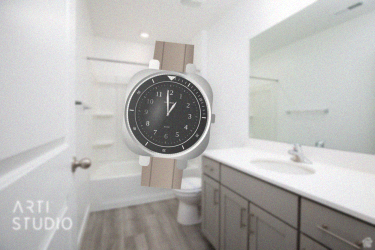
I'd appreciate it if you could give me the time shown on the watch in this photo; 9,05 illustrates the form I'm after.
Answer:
12,59
